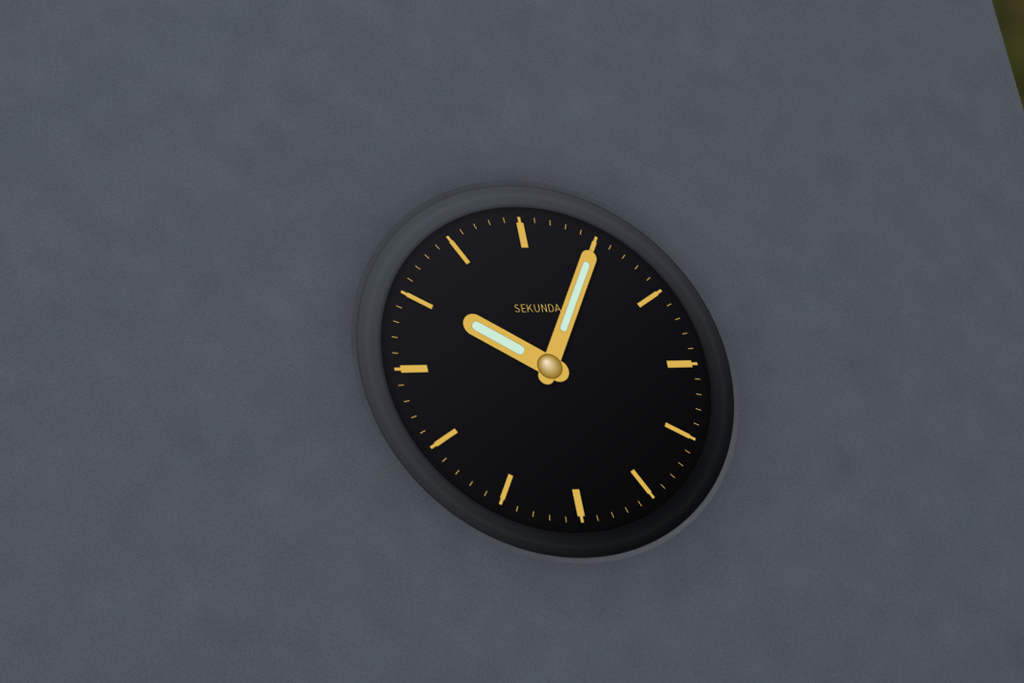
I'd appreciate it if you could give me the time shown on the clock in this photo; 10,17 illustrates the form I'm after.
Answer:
10,05
